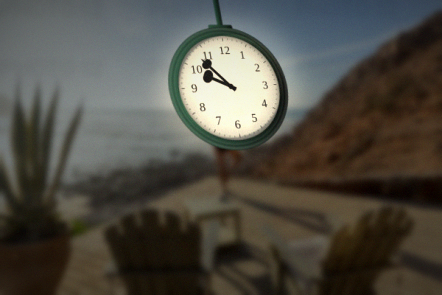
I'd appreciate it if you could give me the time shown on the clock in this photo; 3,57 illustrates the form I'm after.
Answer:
9,53
